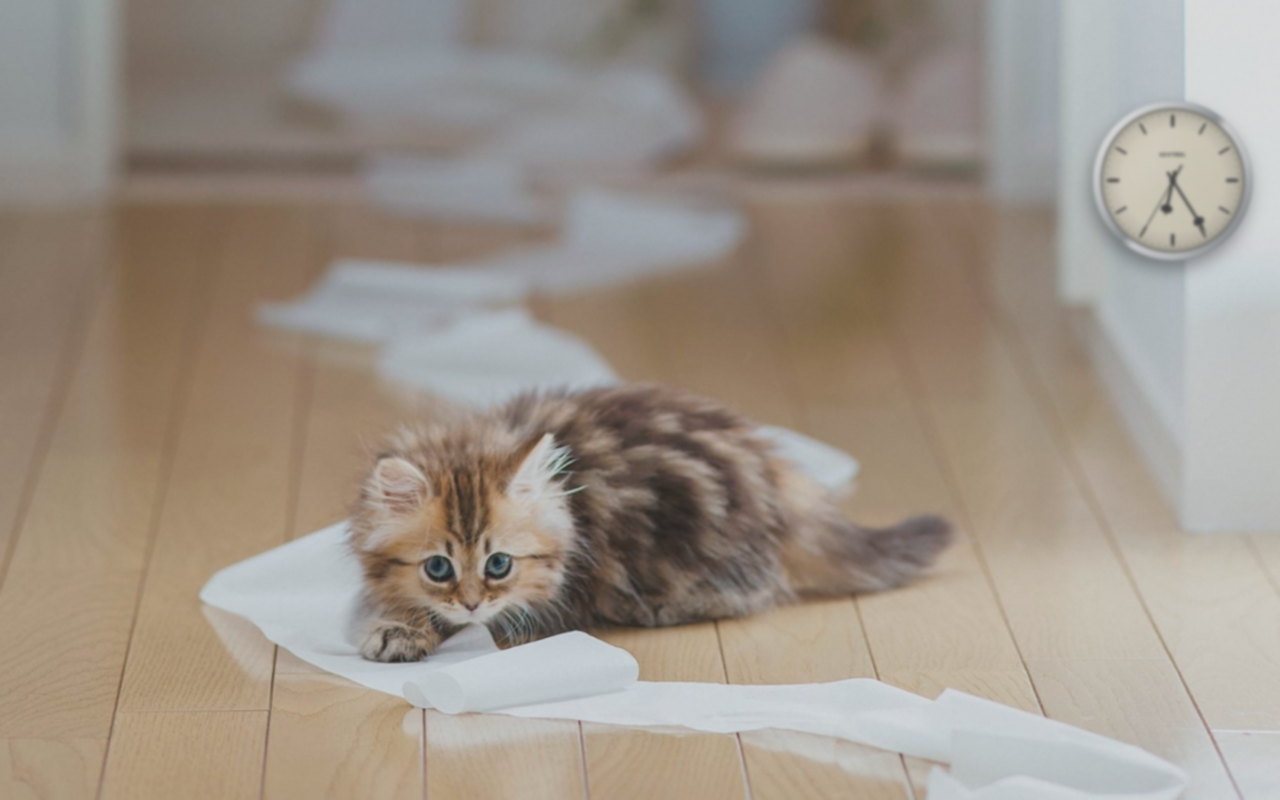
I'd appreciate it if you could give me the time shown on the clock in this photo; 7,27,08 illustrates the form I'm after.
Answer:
6,24,35
